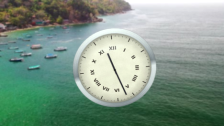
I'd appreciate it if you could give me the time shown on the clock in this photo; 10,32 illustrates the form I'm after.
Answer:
11,27
